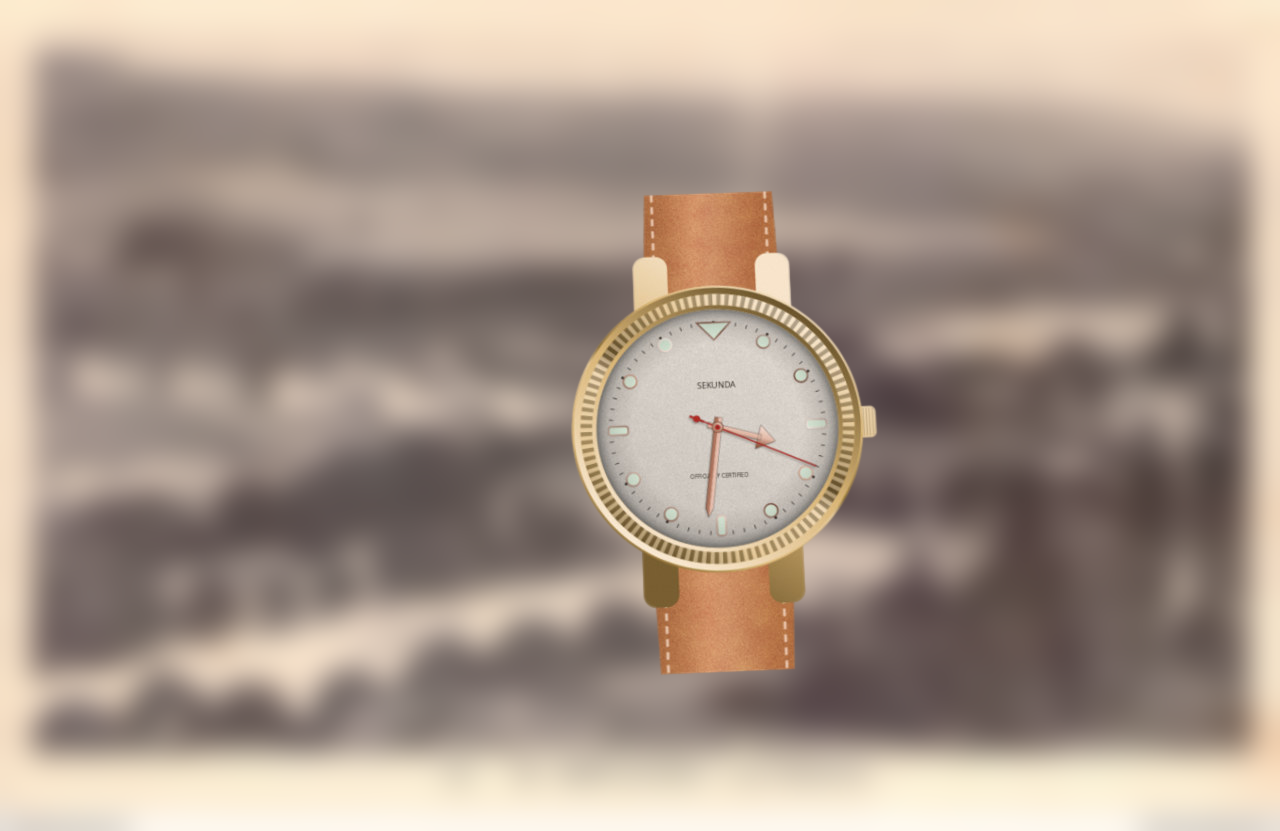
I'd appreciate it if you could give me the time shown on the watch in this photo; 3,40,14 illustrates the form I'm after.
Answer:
3,31,19
